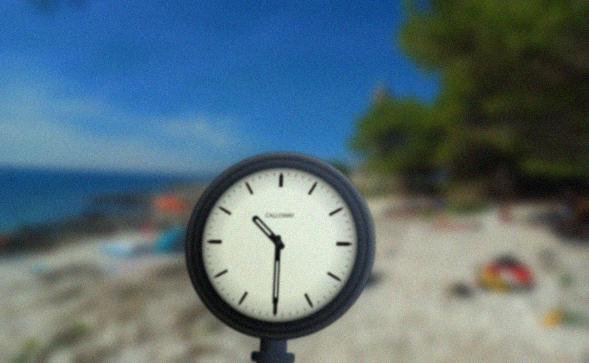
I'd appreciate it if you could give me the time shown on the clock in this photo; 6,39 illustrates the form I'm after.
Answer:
10,30
